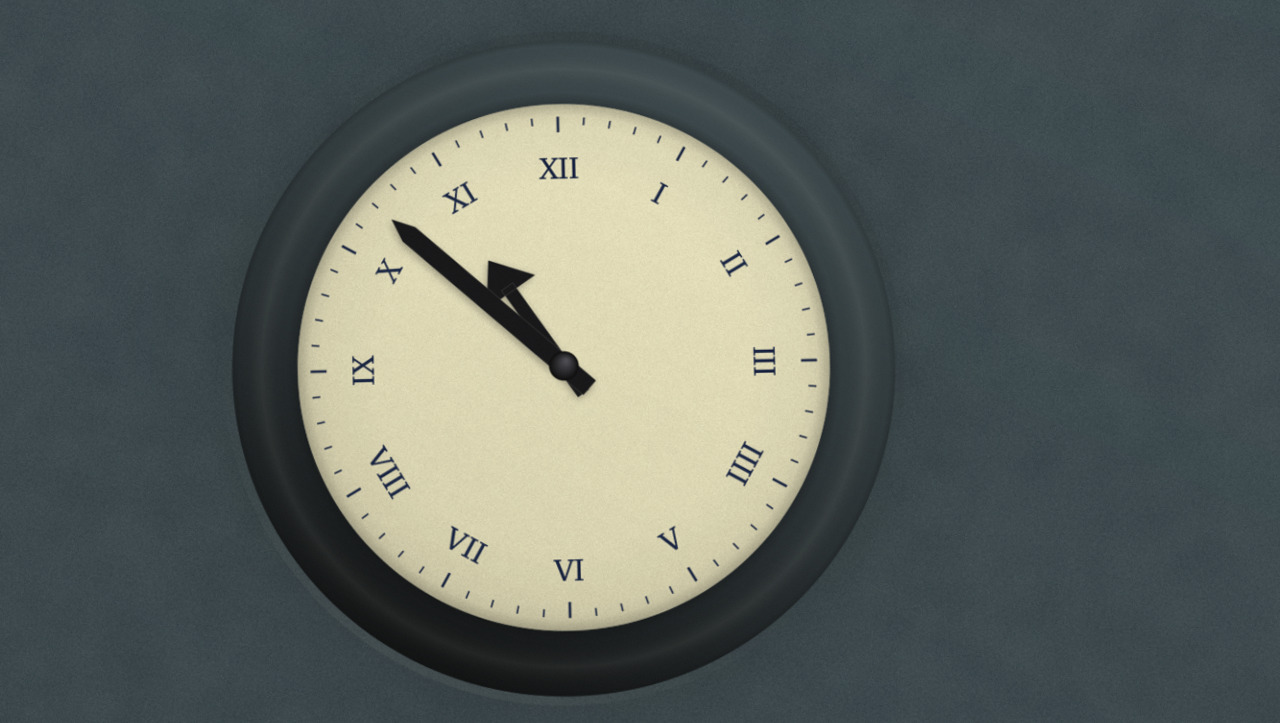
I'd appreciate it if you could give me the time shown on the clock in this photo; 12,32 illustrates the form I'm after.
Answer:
10,52
